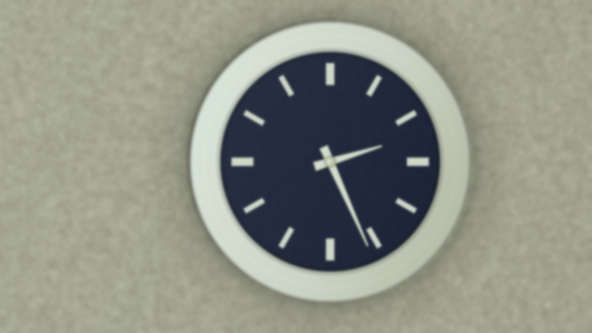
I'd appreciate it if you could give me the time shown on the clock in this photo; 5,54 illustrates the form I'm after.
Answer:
2,26
